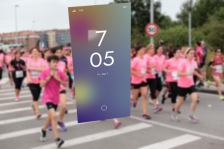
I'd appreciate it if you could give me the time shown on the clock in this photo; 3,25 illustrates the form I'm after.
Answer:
7,05
